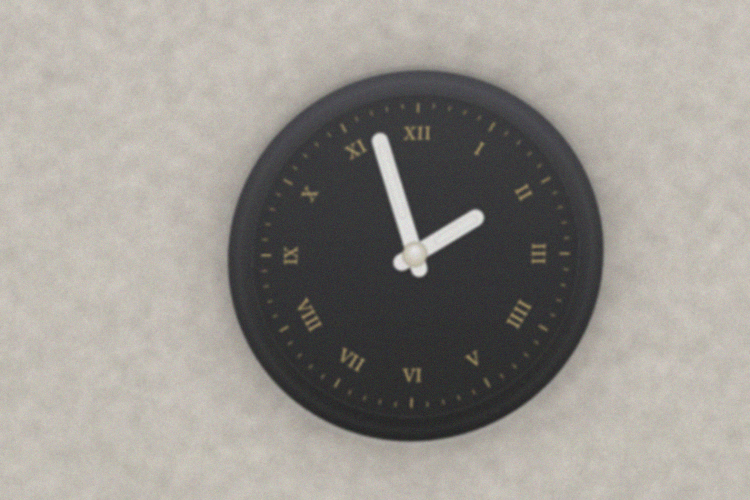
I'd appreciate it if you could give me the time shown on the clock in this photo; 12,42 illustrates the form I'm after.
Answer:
1,57
